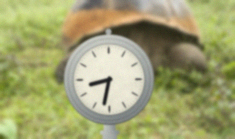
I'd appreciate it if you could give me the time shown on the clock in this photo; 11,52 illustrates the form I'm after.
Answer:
8,32
